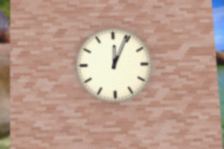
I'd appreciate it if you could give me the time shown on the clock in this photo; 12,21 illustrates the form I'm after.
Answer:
12,04
